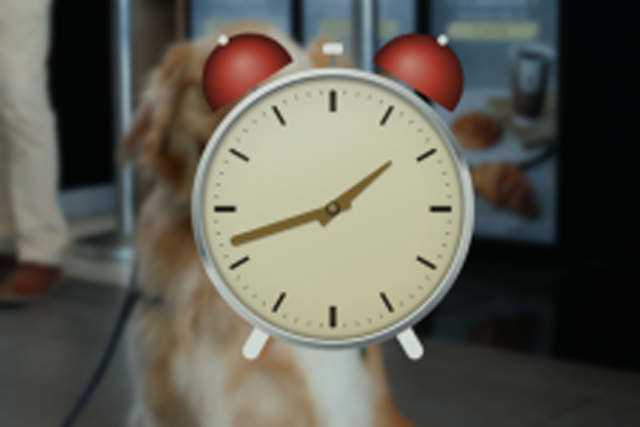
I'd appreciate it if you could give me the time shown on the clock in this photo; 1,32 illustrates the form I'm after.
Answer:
1,42
